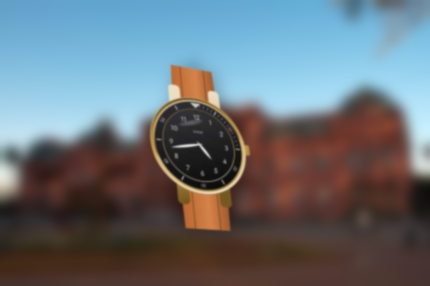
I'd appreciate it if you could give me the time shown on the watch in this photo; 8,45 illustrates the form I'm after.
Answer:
4,43
